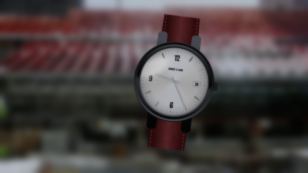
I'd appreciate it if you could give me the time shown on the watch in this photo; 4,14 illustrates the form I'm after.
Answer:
9,25
